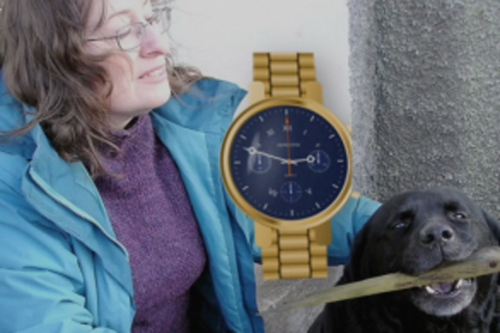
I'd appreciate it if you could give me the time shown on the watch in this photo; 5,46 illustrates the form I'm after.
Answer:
2,48
